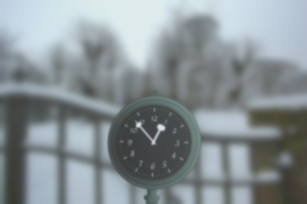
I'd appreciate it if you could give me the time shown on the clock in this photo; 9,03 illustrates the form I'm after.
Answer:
12,53
